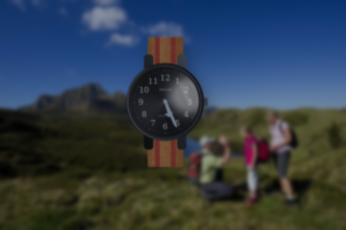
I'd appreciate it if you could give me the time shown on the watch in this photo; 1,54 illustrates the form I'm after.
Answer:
5,26
